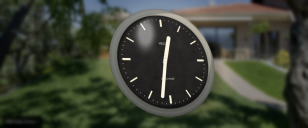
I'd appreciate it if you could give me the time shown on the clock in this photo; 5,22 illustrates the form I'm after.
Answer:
12,32
